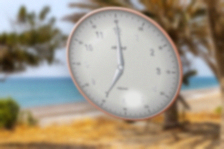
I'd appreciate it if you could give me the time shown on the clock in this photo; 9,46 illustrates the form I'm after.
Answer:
7,00
